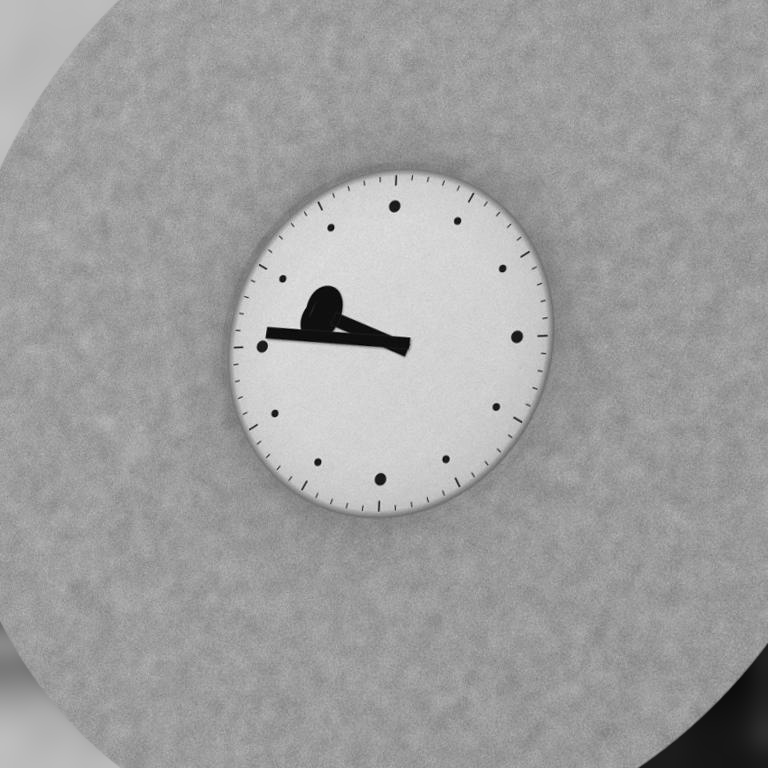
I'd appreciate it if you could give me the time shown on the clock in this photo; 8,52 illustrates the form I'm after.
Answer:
9,46
